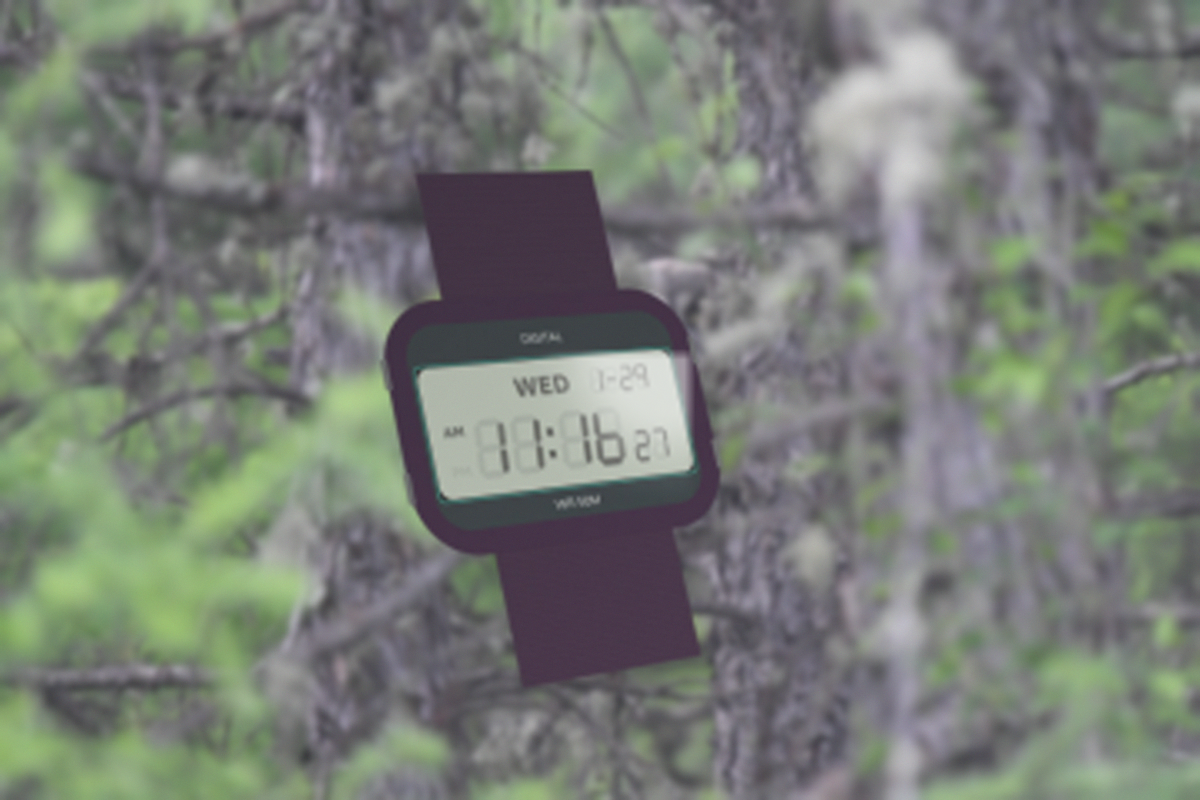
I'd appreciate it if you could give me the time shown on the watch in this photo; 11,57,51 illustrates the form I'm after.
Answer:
11,16,27
